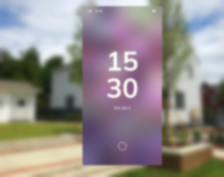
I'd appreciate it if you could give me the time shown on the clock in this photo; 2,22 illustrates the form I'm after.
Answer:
15,30
